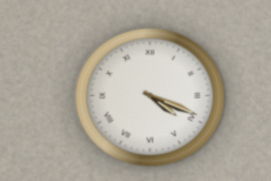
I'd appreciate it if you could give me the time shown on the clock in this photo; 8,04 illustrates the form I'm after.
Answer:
4,19
